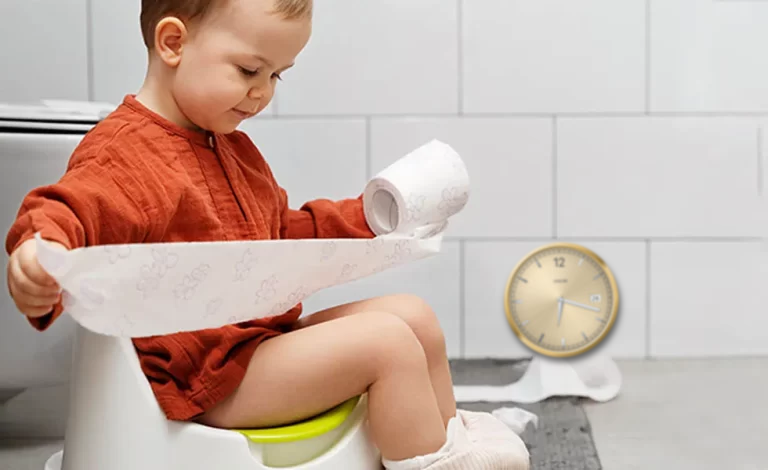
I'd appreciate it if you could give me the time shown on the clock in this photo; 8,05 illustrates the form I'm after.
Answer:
6,18
